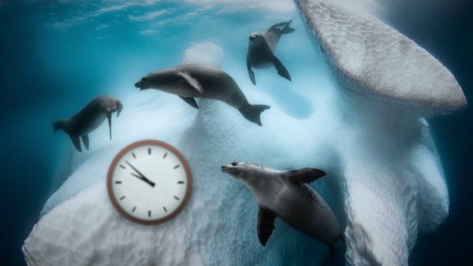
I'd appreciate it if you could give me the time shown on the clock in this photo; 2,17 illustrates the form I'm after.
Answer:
9,52
